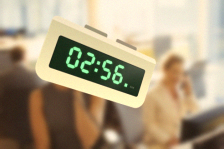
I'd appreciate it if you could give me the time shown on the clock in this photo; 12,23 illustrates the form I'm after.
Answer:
2,56
